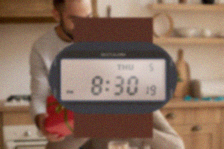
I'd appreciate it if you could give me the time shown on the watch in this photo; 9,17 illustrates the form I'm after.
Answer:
8,30
